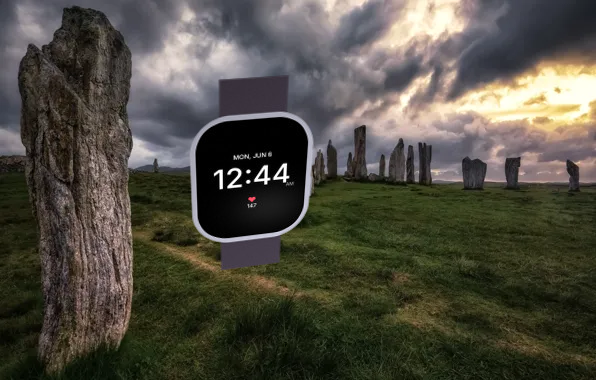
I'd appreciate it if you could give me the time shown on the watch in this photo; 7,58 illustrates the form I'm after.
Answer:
12,44
